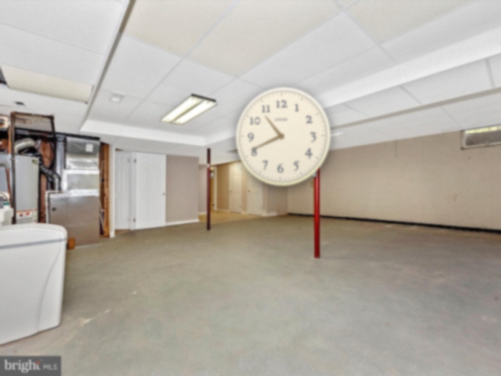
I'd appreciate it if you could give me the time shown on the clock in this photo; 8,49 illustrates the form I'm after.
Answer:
10,41
